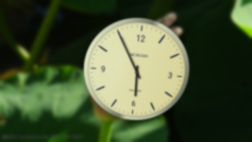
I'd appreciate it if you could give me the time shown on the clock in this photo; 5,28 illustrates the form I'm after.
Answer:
5,55
